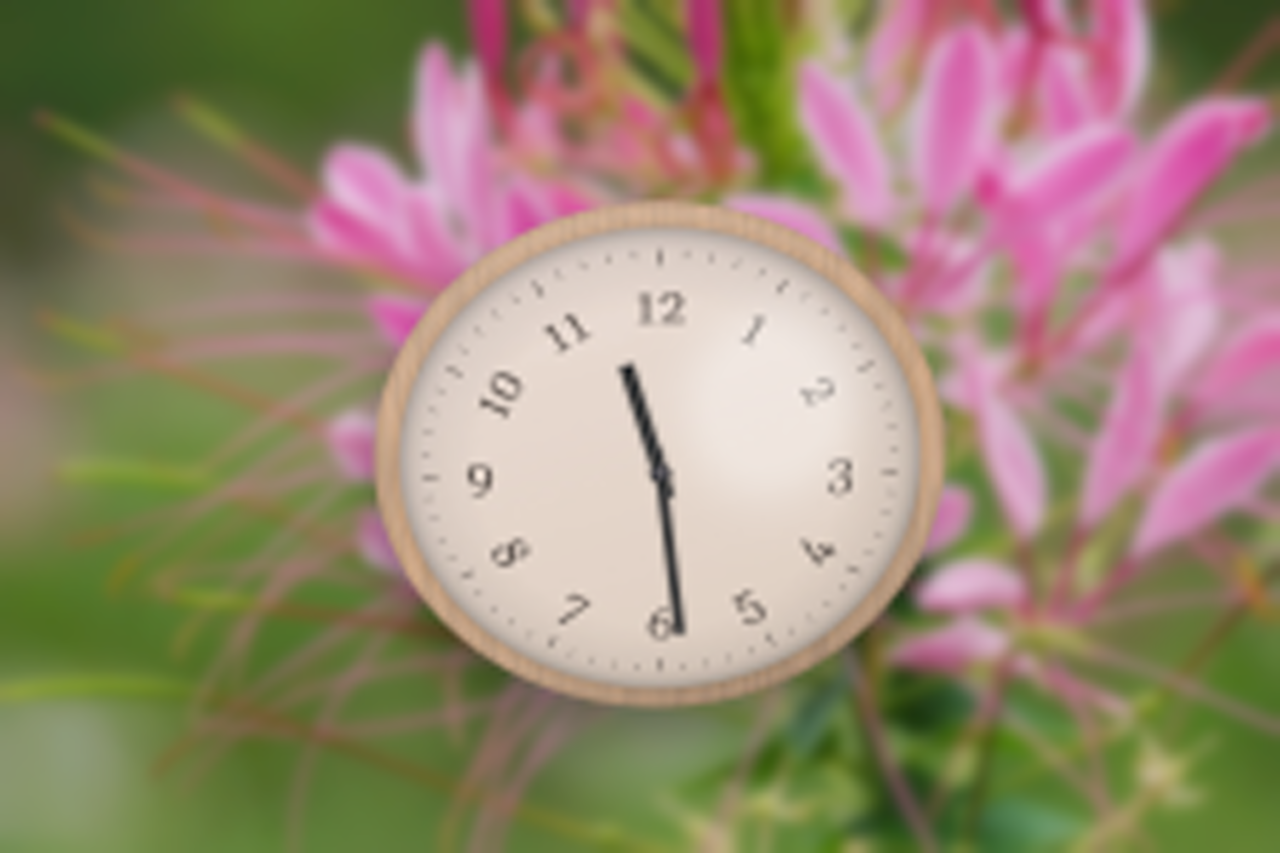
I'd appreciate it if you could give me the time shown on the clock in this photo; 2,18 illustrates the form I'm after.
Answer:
11,29
